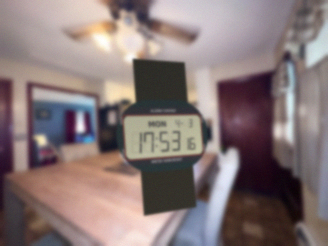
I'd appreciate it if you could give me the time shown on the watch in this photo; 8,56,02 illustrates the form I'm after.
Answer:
17,53,16
